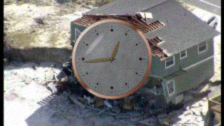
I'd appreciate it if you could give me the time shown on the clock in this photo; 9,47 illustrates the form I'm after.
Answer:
12,44
